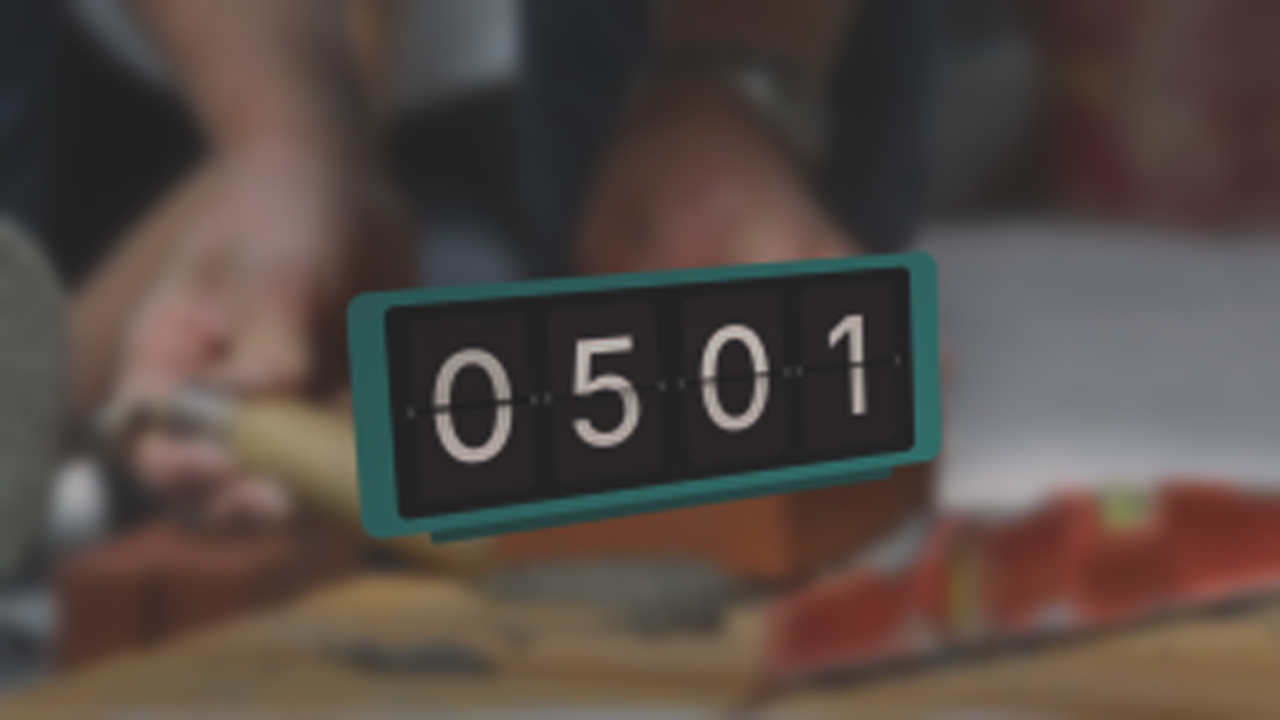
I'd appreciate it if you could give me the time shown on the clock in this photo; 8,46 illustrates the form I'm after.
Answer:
5,01
